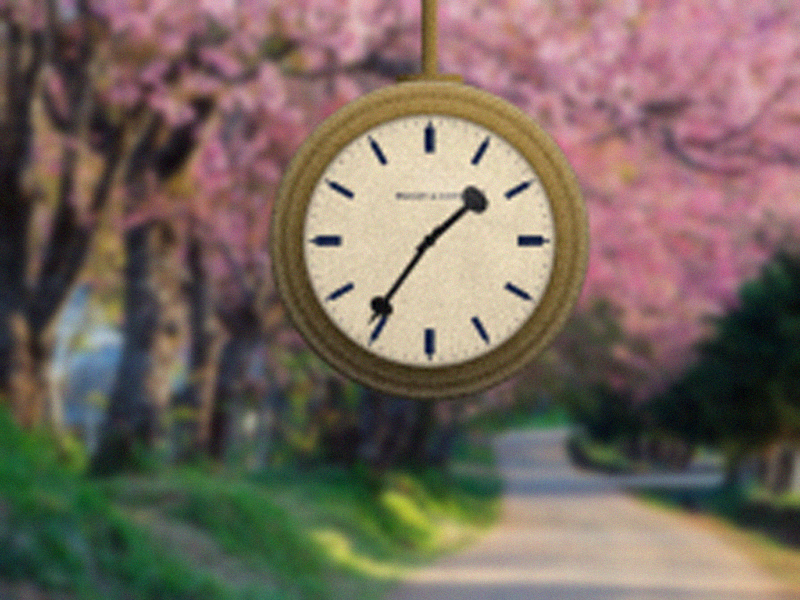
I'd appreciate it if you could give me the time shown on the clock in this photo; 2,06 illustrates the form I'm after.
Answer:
1,36
